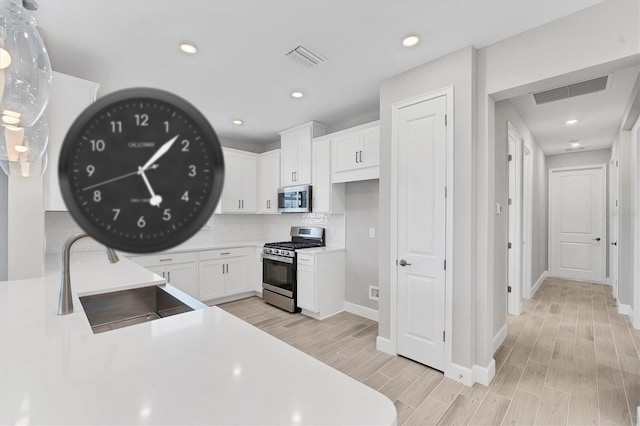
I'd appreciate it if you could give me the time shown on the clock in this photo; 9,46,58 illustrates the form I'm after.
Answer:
5,07,42
